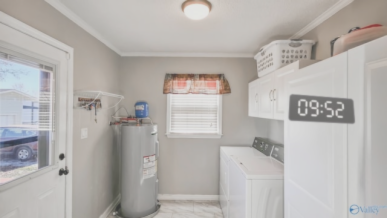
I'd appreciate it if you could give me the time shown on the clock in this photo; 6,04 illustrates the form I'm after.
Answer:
9,52
